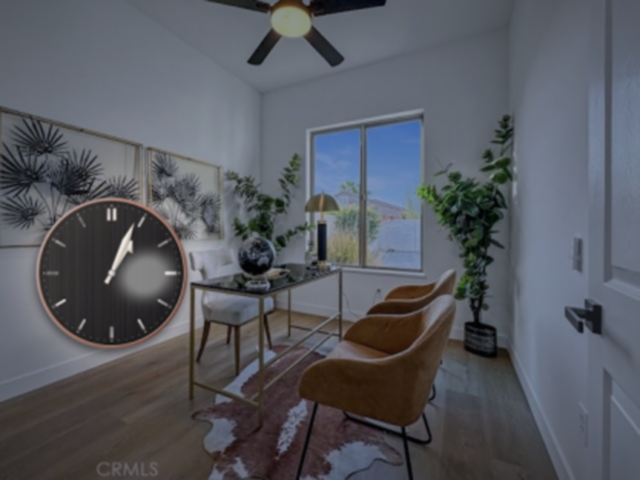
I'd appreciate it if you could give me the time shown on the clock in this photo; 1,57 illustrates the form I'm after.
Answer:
1,04
